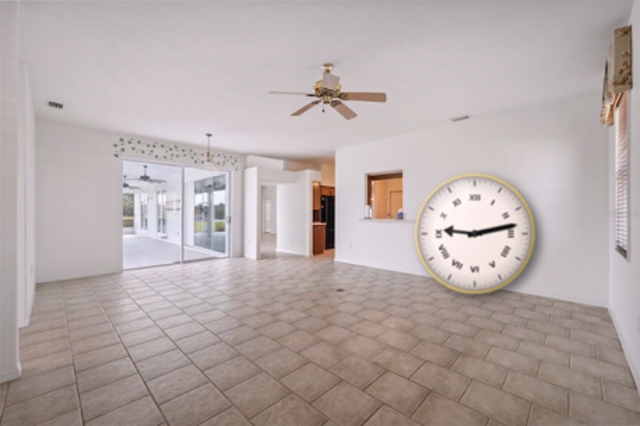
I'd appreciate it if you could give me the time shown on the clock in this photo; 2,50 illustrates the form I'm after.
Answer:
9,13
